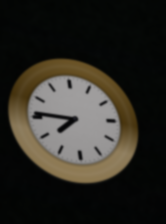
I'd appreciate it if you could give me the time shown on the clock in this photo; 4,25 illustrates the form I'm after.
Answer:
7,46
